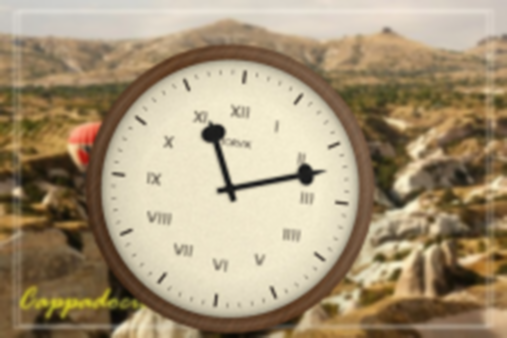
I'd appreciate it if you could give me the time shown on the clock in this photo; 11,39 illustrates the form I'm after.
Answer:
11,12
